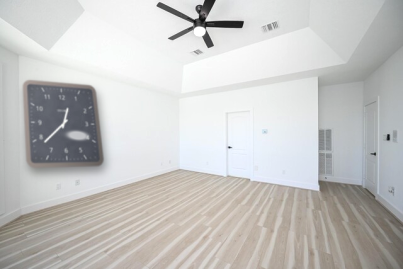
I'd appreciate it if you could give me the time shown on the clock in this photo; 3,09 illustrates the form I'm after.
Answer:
12,38
